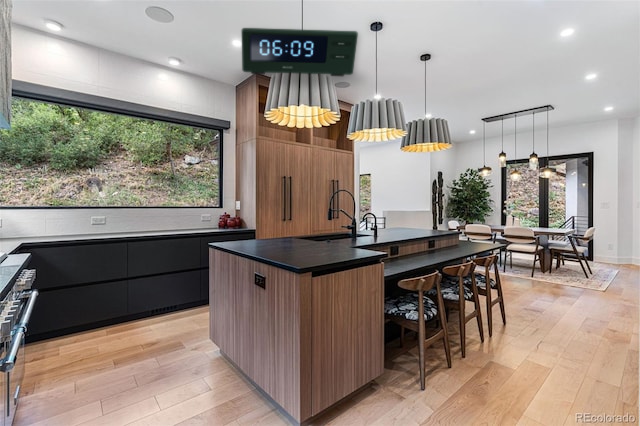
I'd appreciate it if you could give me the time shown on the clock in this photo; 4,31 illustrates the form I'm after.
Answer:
6,09
